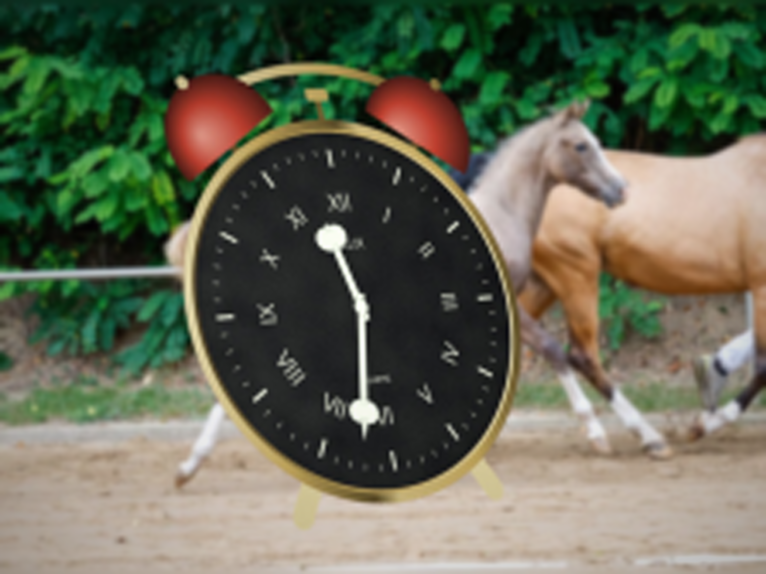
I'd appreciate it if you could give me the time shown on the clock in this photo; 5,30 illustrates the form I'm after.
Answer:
11,32
